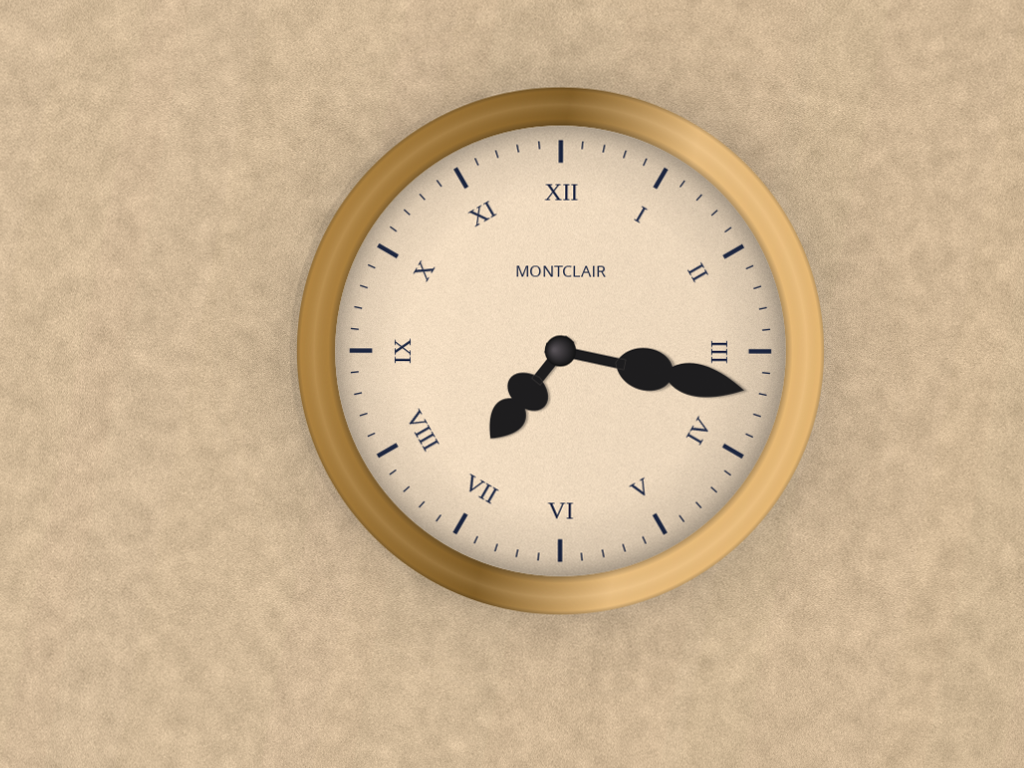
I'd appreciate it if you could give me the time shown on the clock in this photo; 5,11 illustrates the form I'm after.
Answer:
7,17
